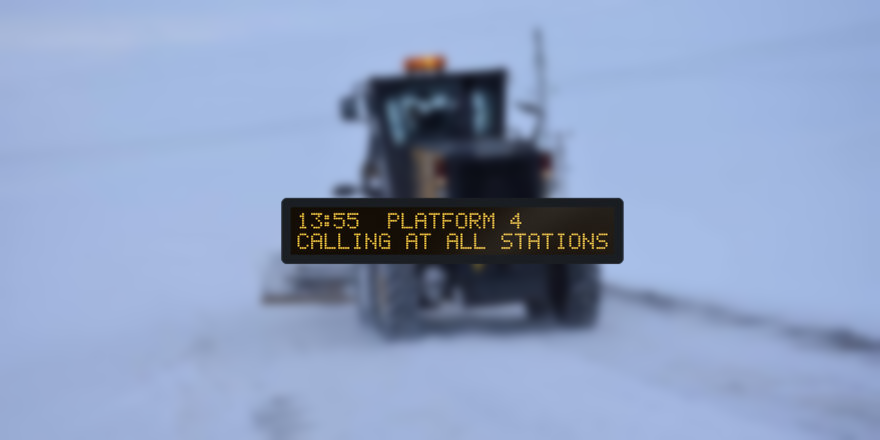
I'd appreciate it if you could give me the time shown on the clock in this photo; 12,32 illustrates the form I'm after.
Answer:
13,55
